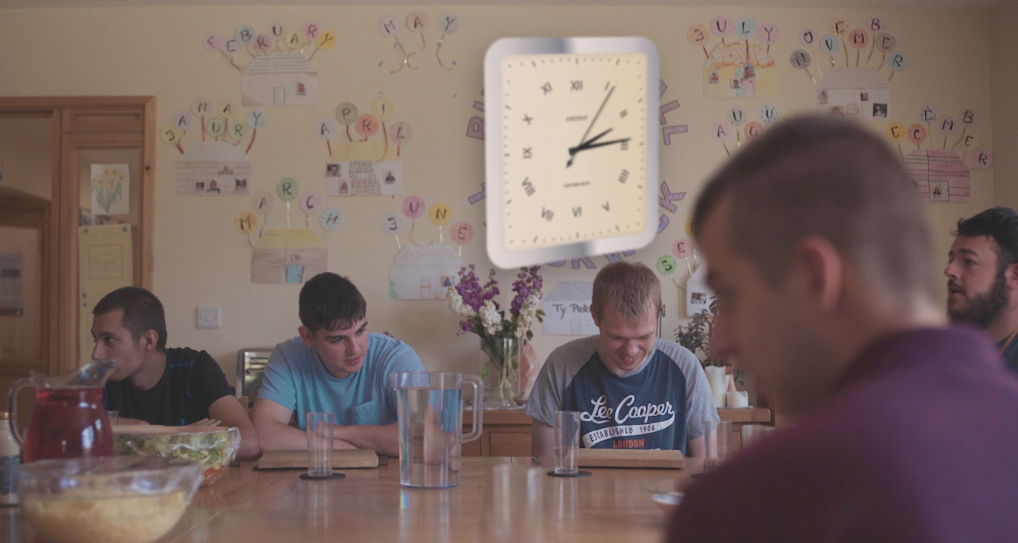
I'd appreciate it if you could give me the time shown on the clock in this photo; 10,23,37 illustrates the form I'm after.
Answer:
2,14,06
